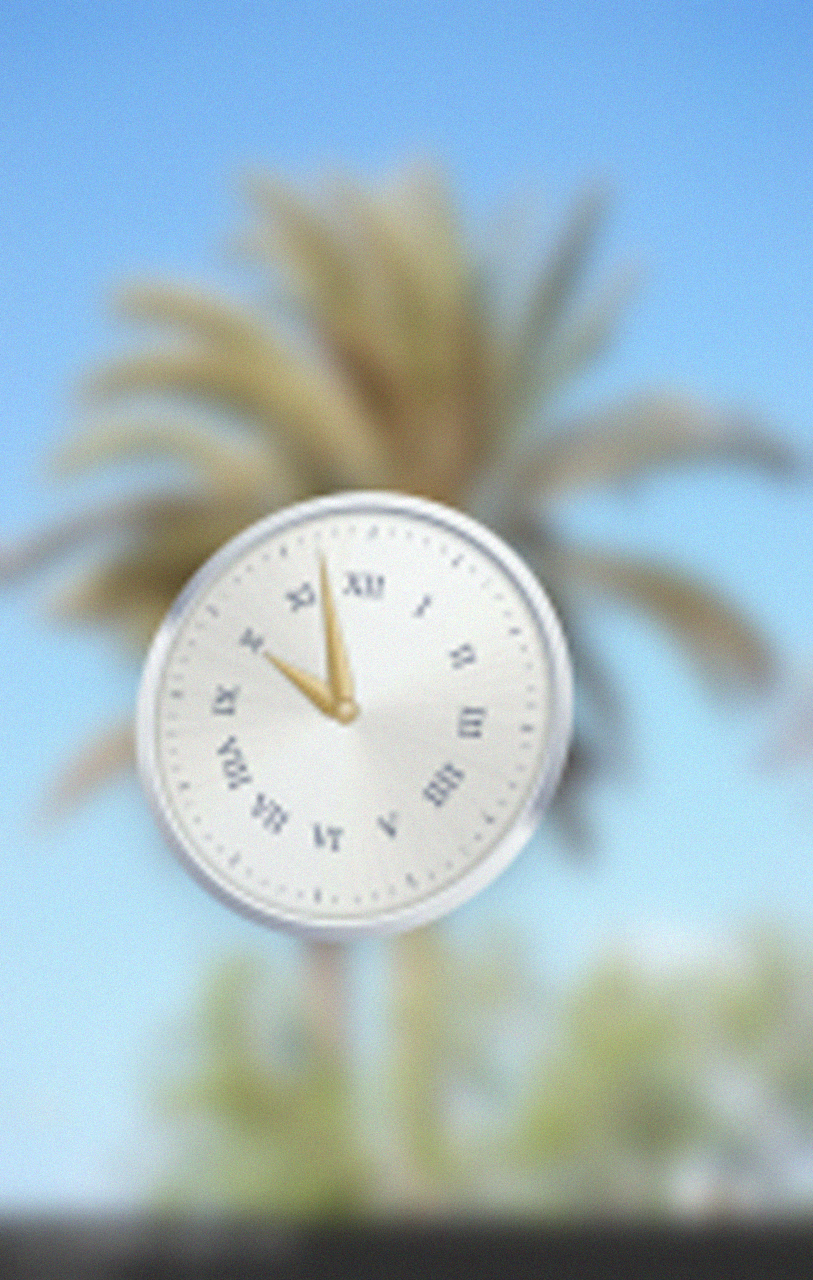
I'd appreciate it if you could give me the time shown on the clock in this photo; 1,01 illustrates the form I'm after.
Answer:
9,57
